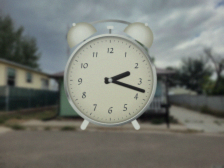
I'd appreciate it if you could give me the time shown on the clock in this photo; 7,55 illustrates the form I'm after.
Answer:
2,18
